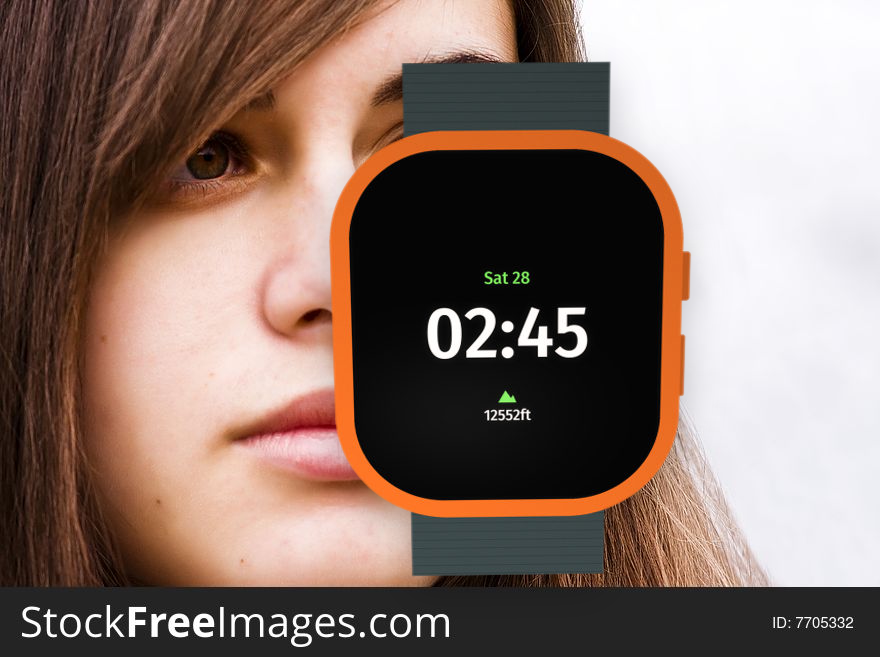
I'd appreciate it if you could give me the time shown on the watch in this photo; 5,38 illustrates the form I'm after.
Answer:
2,45
